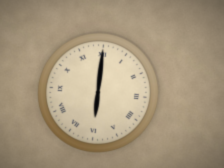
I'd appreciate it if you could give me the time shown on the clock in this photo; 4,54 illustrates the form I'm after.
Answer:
6,00
